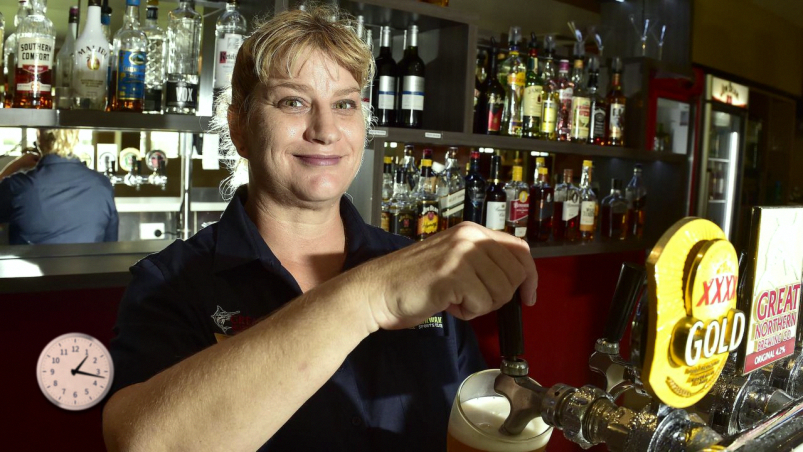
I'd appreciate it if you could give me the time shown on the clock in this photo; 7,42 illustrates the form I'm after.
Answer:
1,17
